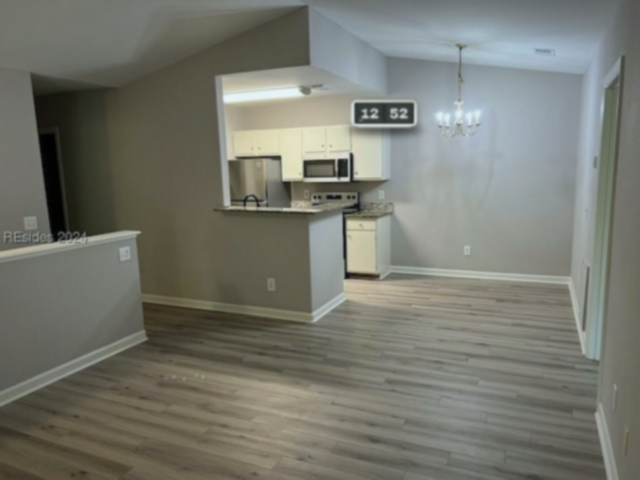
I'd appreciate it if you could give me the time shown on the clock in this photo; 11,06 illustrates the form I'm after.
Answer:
12,52
